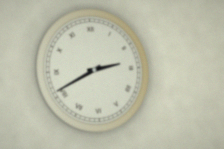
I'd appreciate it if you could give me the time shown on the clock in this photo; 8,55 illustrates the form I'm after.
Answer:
2,41
